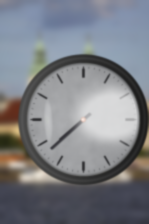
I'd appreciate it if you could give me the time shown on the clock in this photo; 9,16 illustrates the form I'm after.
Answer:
7,38
